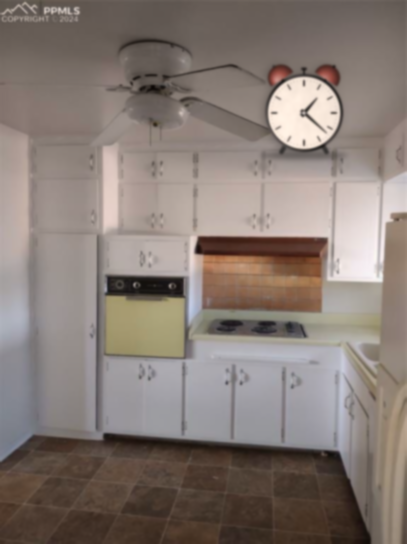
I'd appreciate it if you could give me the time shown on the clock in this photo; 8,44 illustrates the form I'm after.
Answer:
1,22
